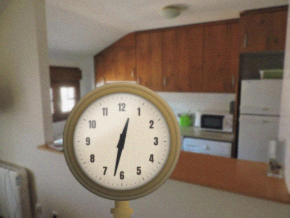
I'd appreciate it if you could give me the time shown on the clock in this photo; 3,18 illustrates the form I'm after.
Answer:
12,32
